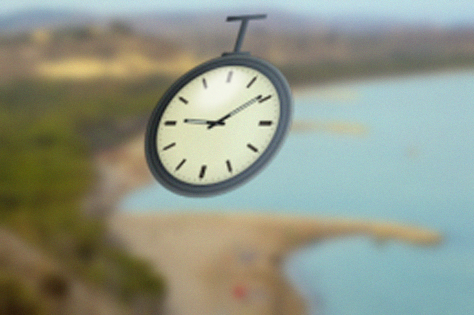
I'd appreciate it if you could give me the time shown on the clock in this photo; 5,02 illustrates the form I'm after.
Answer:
9,09
